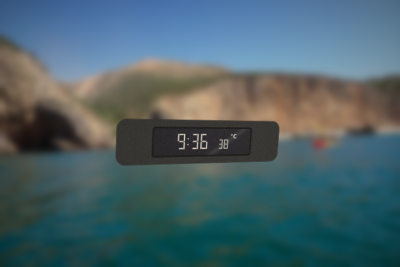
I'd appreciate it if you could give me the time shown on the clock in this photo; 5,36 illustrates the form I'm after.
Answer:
9,36
